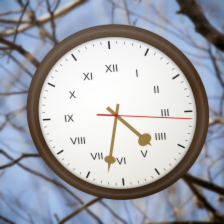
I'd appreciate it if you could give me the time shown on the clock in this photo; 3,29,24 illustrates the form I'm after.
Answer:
4,32,16
